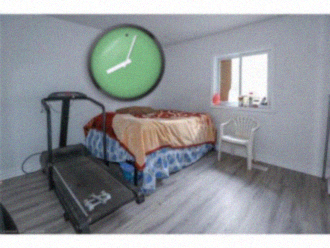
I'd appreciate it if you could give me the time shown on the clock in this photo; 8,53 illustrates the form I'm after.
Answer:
8,03
